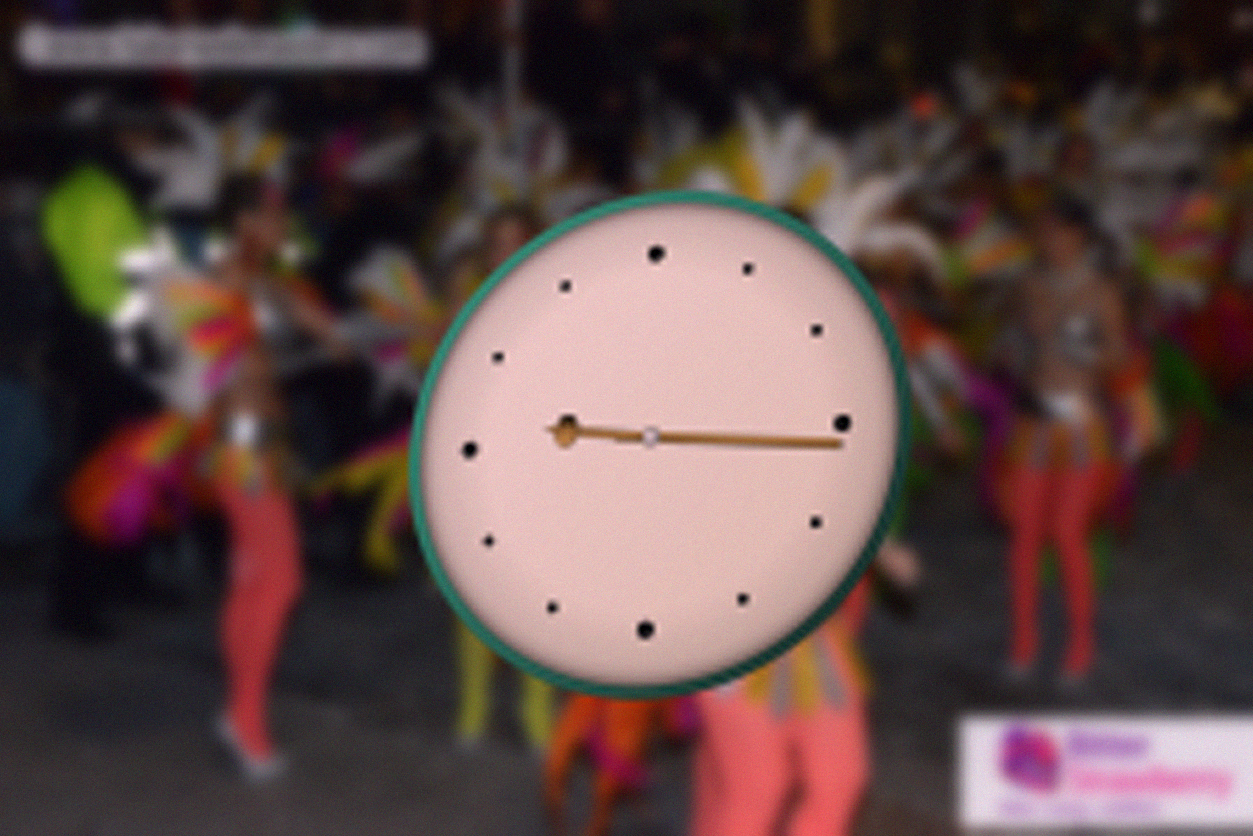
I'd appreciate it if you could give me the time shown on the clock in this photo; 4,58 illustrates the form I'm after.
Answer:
9,16
